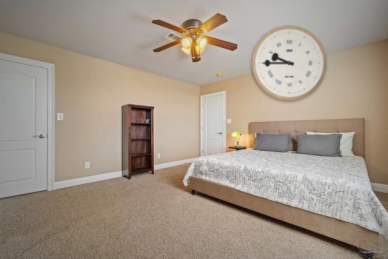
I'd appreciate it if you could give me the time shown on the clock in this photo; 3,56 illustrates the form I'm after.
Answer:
9,45
